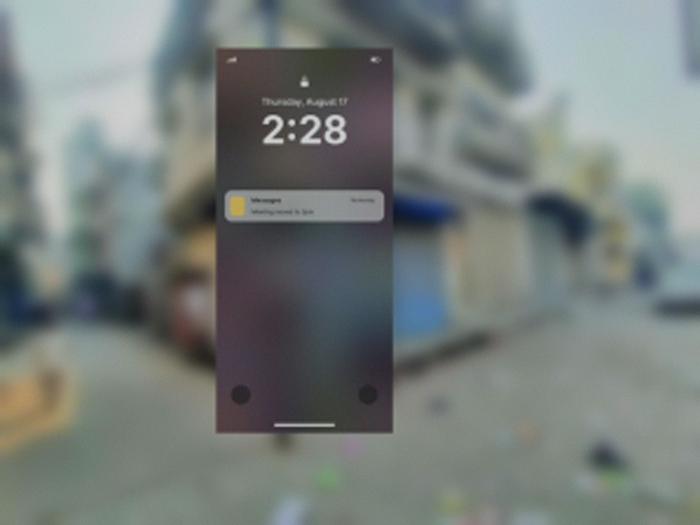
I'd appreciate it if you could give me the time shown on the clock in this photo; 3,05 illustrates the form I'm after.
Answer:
2,28
